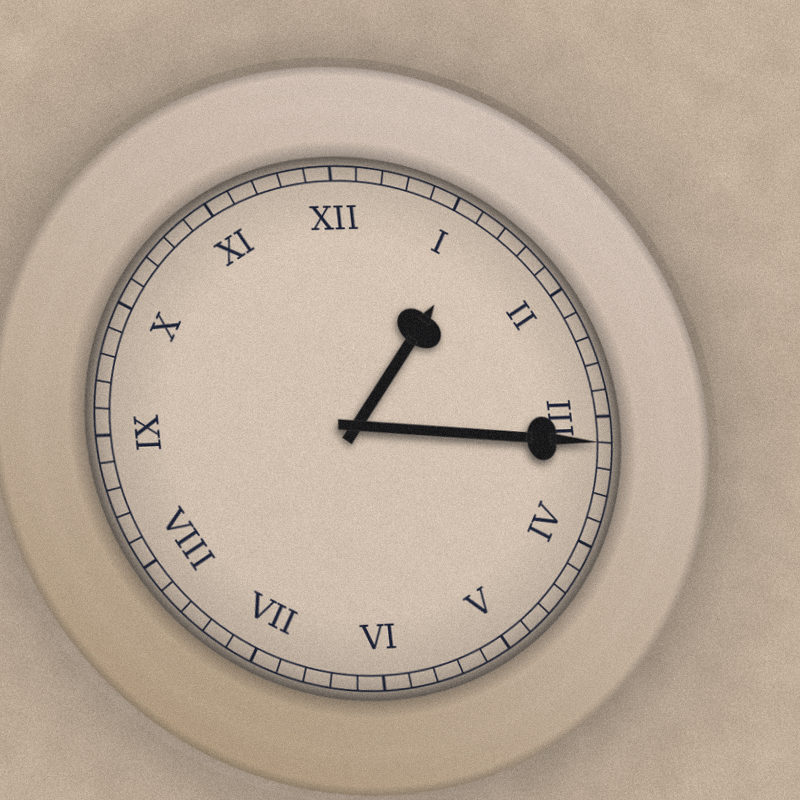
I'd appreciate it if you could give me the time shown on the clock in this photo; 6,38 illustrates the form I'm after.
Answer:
1,16
